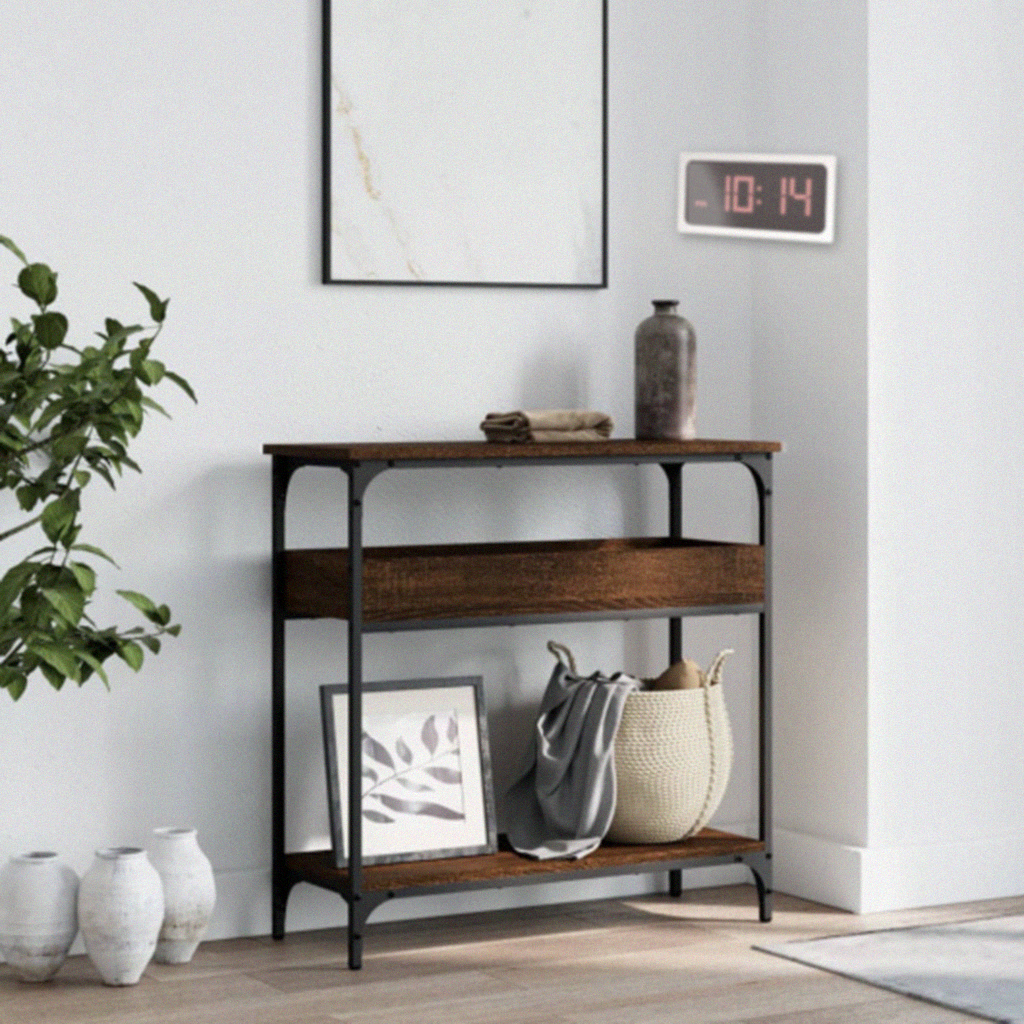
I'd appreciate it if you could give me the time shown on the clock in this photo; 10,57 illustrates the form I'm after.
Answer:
10,14
